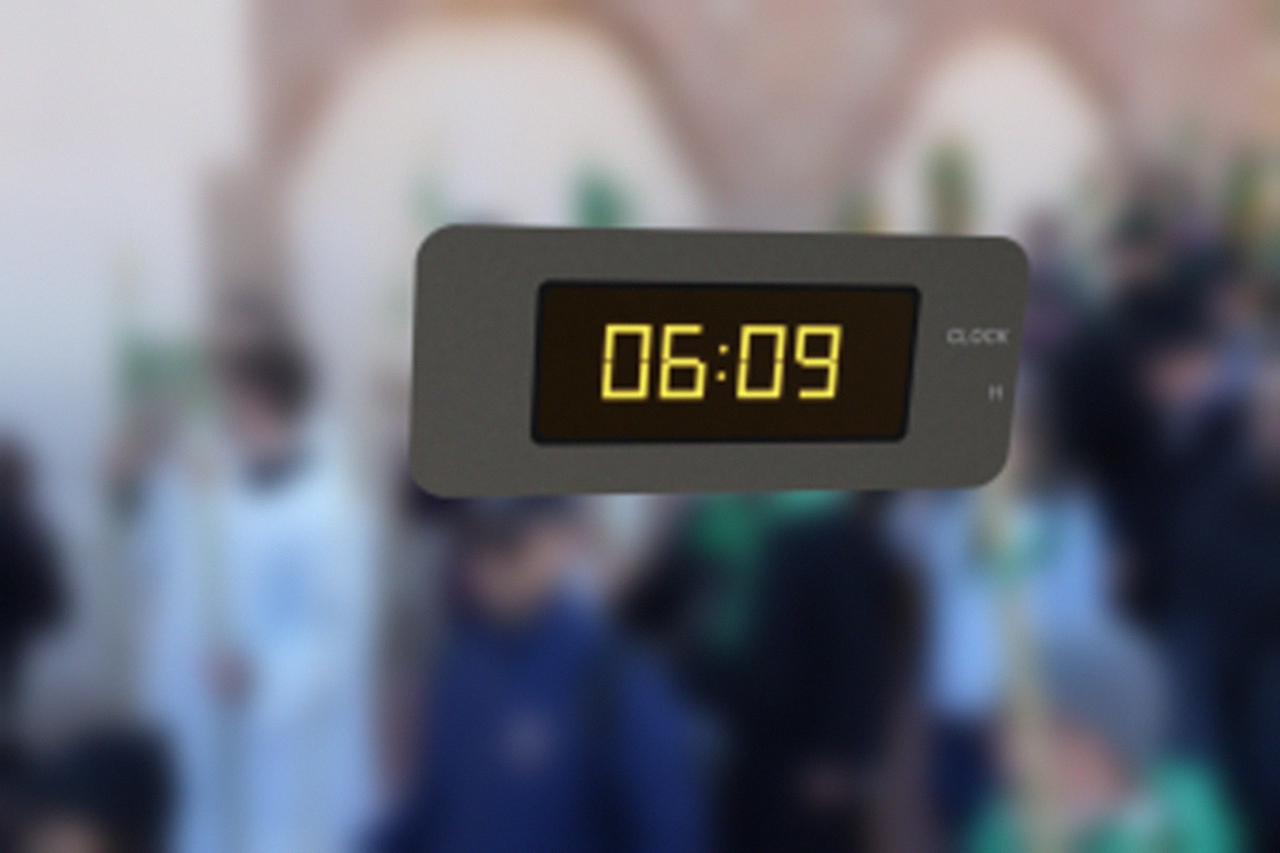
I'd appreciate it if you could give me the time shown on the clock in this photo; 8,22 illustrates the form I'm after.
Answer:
6,09
